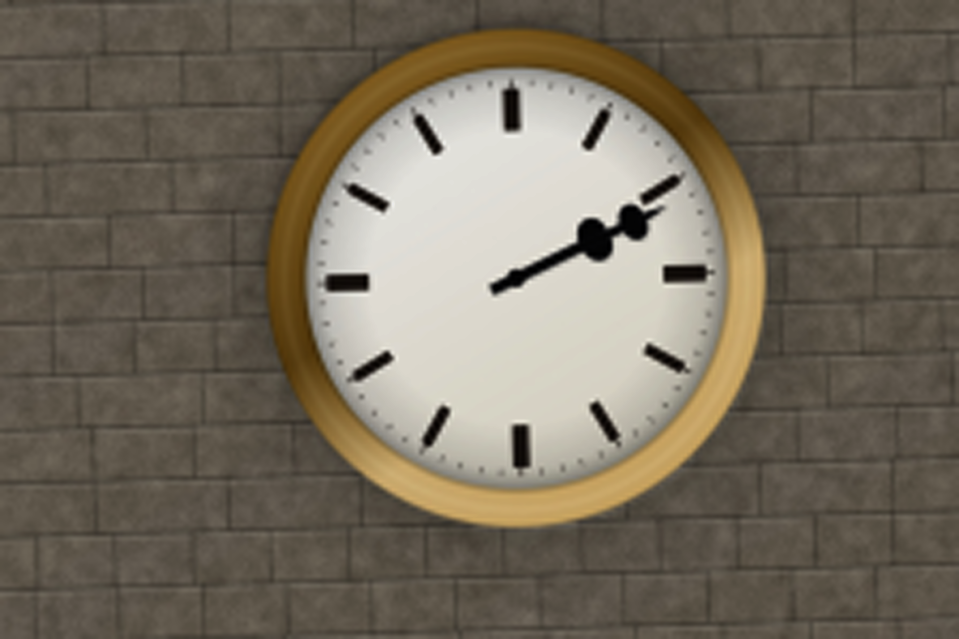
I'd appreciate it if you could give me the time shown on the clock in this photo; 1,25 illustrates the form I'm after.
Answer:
2,11
